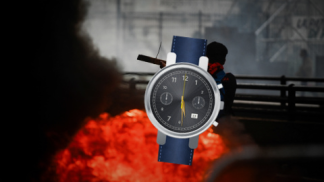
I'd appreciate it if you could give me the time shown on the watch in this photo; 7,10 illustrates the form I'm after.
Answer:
5,29
